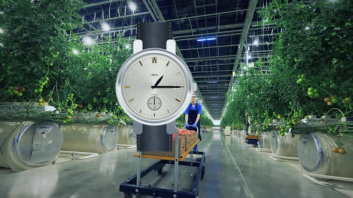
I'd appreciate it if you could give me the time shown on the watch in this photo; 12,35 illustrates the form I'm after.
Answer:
1,15
